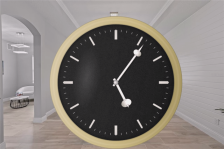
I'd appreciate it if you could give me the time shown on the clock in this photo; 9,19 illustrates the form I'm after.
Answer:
5,06
